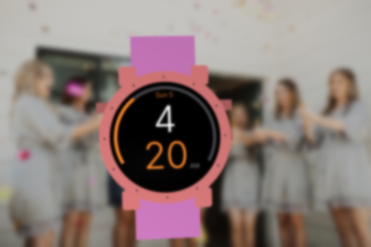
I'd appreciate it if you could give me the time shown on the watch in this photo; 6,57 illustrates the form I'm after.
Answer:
4,20
